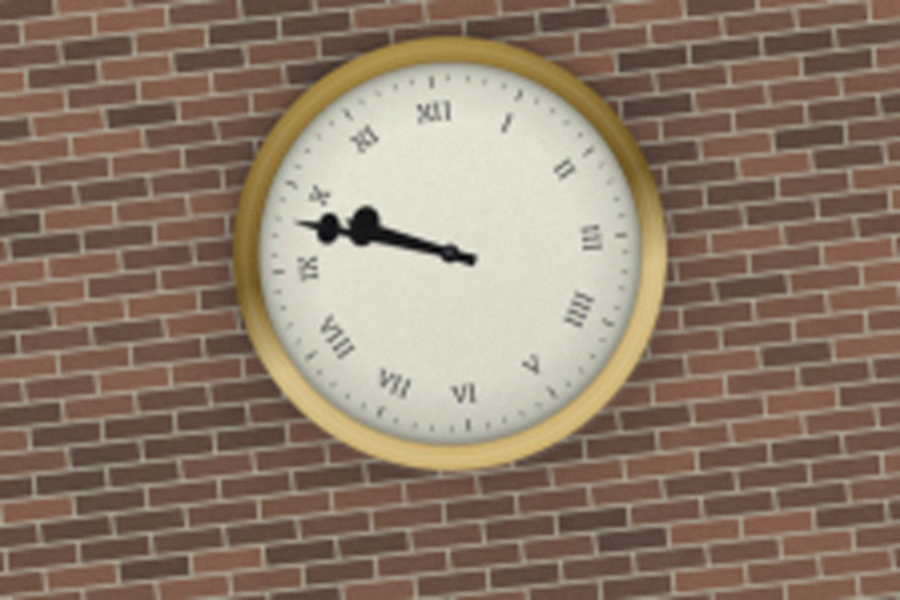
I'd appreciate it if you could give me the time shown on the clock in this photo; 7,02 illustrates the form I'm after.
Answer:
9,48
